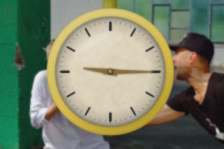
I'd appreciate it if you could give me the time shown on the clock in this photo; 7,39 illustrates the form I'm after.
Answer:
9,15
